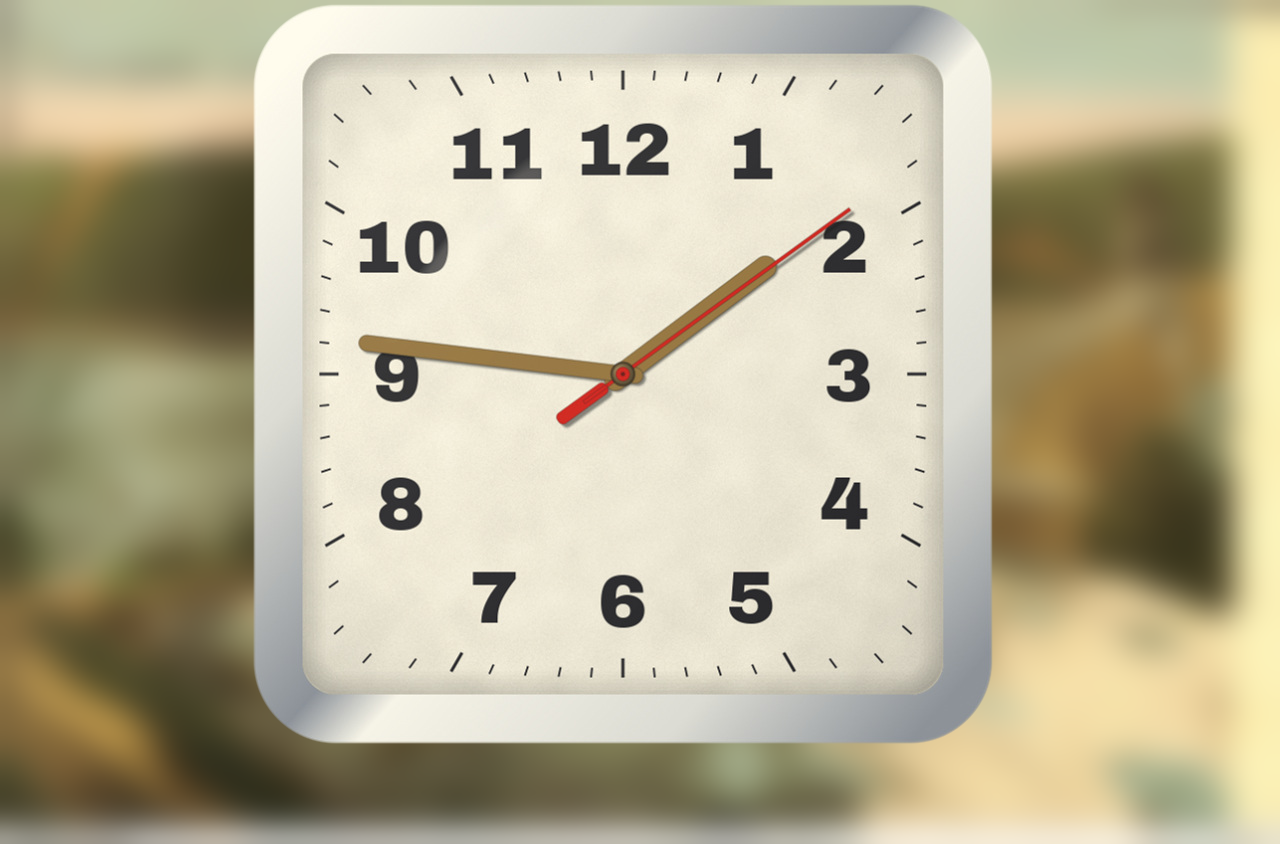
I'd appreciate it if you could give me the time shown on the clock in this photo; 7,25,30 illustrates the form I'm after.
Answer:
1,46,09
